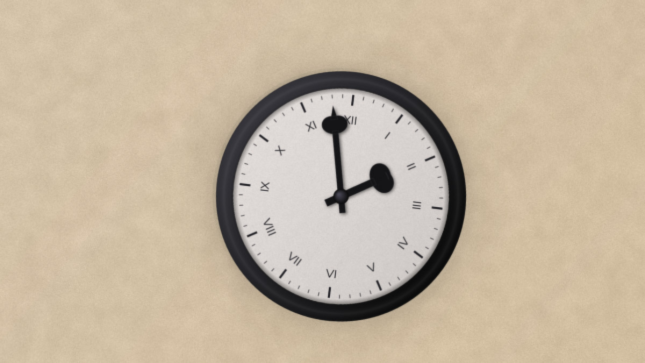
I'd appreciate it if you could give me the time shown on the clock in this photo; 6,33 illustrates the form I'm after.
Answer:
1,58
